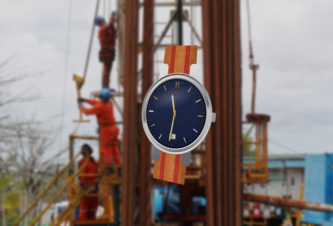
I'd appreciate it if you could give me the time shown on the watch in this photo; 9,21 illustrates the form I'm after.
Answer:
11,31
